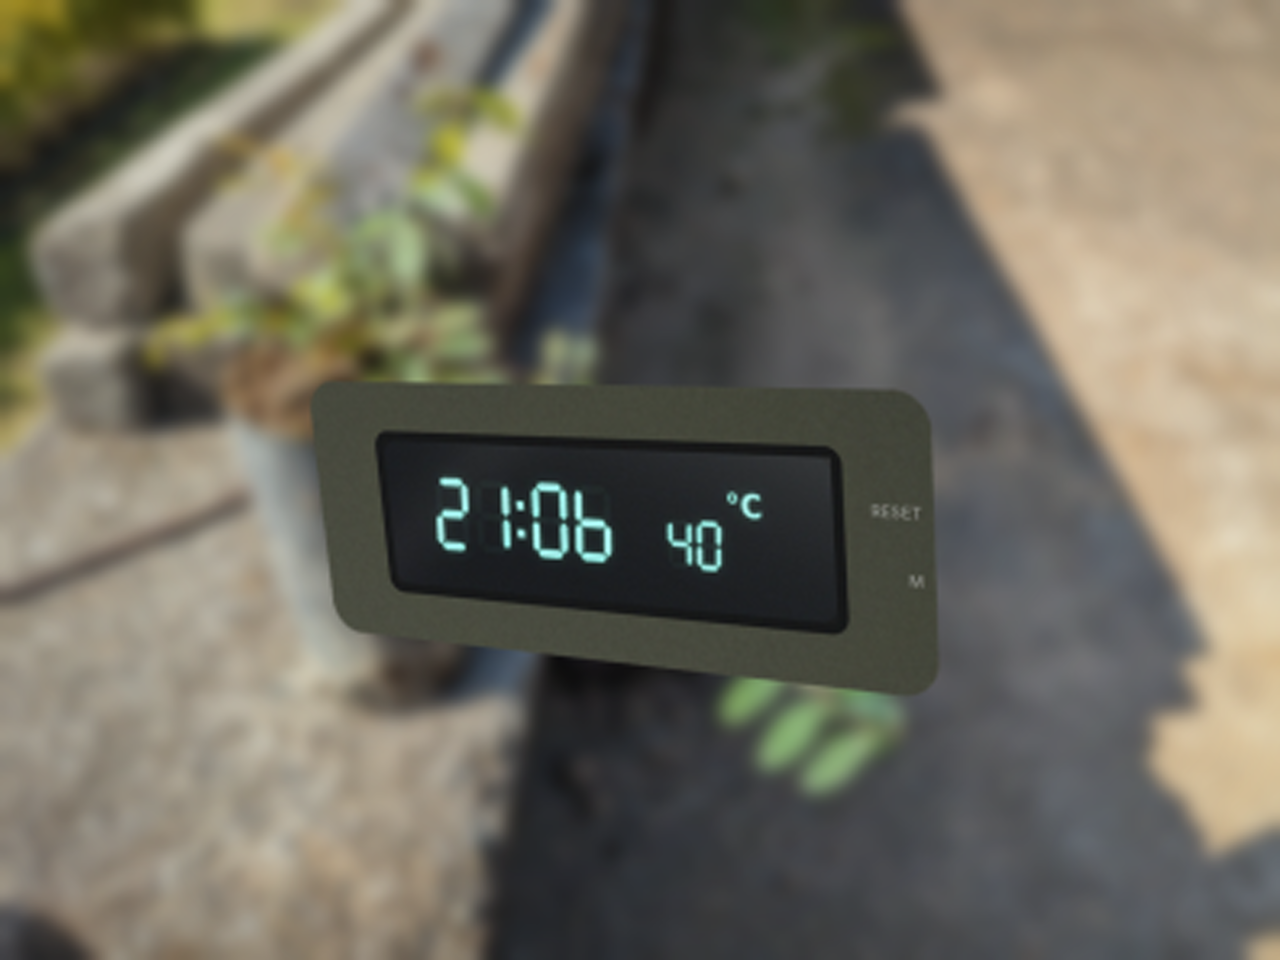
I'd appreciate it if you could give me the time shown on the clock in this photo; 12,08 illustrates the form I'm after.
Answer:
21,06
